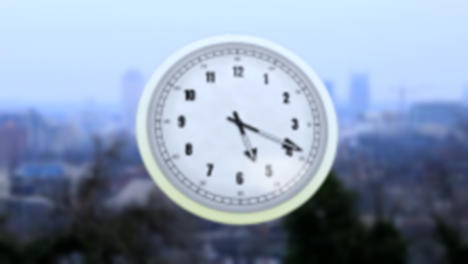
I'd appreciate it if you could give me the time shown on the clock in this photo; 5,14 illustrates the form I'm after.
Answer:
5,19
